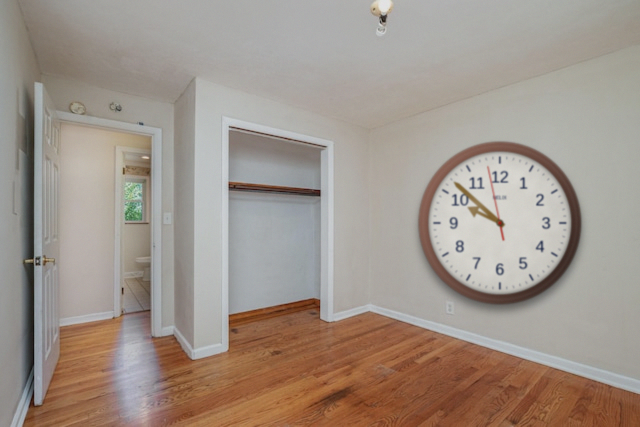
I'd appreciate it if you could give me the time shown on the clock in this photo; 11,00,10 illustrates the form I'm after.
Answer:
9,51,58
